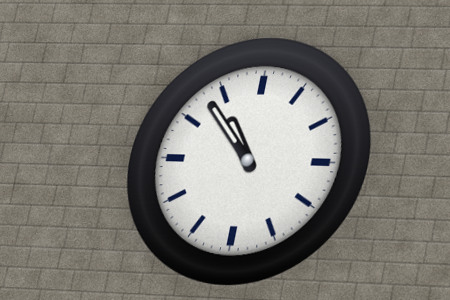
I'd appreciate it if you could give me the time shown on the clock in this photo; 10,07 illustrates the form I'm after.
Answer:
10,53
